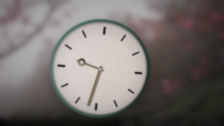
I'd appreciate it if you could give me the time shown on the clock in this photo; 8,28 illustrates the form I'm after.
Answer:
9,32
